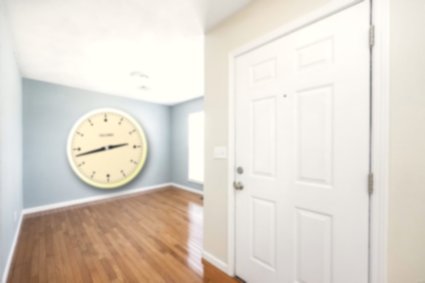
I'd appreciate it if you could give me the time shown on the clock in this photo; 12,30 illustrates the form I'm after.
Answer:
2,43
